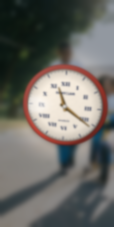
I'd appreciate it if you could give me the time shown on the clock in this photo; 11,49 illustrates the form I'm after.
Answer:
11,21
